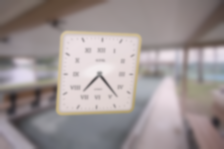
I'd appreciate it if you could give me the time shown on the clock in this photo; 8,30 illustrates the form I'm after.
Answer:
7,23
